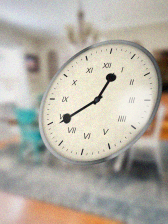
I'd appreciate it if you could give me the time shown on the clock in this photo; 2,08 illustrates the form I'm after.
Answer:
12,39
